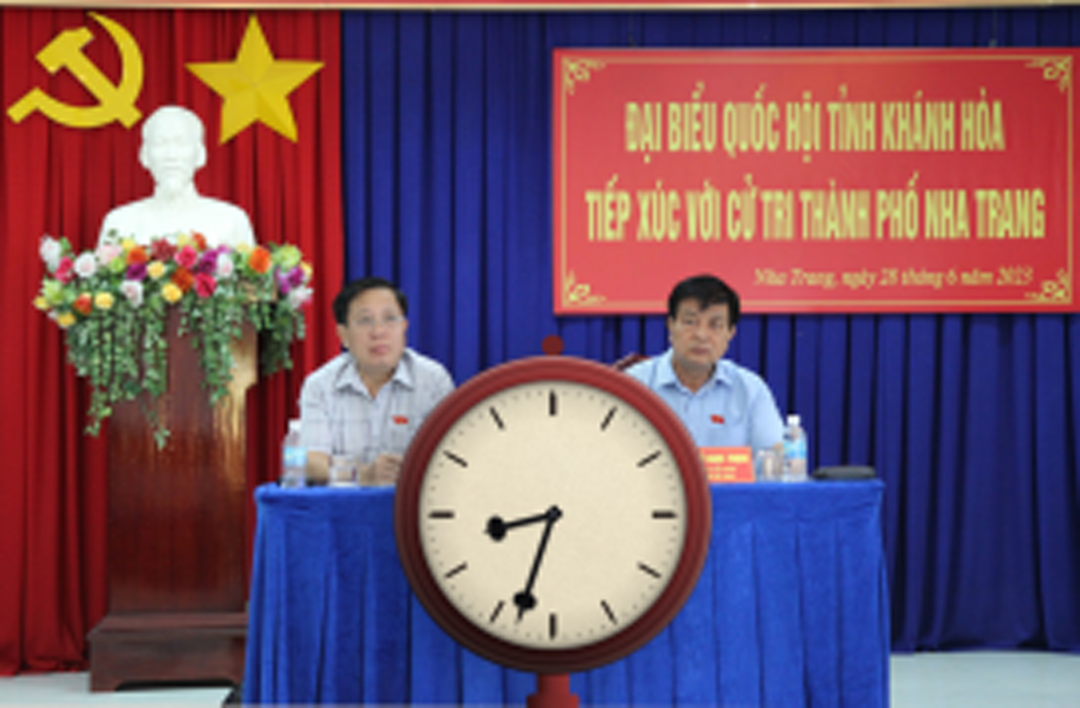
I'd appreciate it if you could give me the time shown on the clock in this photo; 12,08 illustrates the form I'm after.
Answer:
8,33
